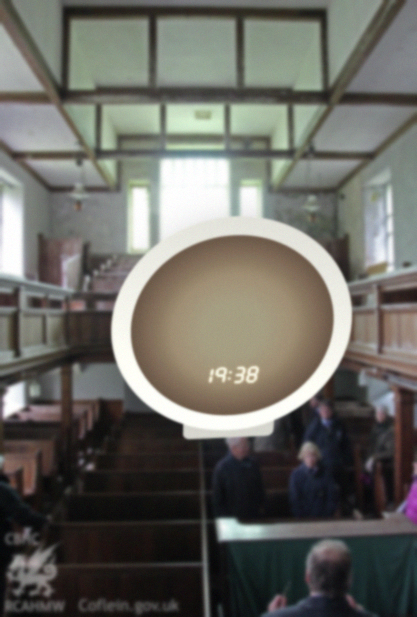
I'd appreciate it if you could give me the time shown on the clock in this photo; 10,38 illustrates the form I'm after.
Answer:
19,38
